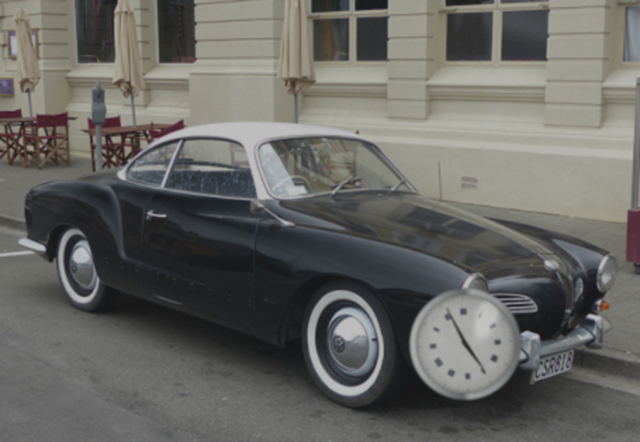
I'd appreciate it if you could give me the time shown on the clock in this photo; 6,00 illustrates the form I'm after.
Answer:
4,56
